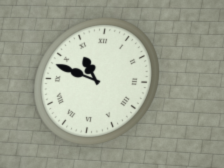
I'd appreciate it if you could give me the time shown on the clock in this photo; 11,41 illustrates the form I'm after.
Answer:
10,48
